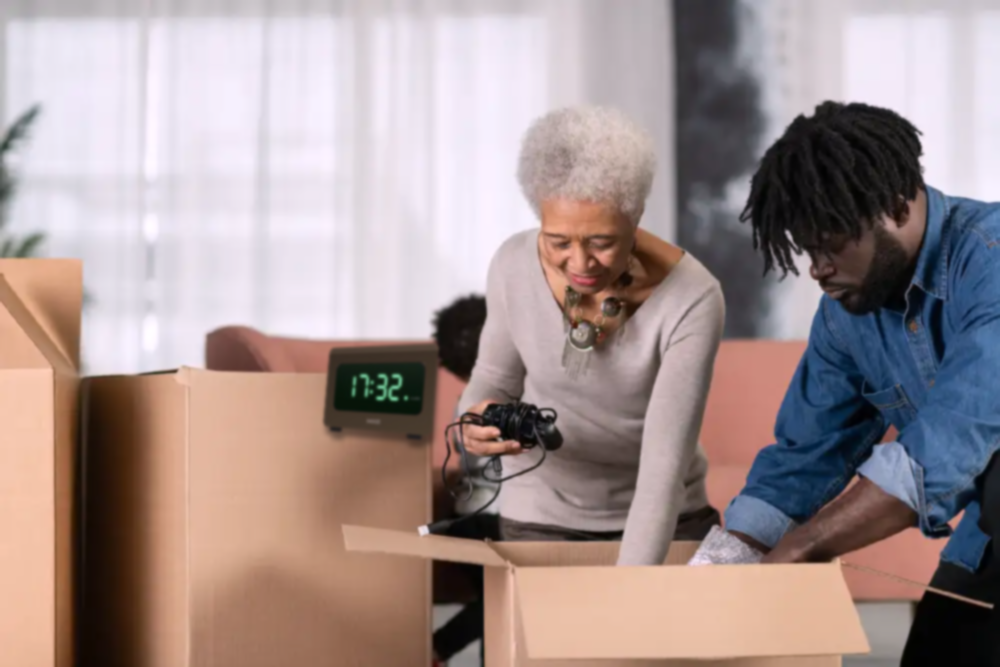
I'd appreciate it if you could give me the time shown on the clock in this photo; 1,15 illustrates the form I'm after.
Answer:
17,32
